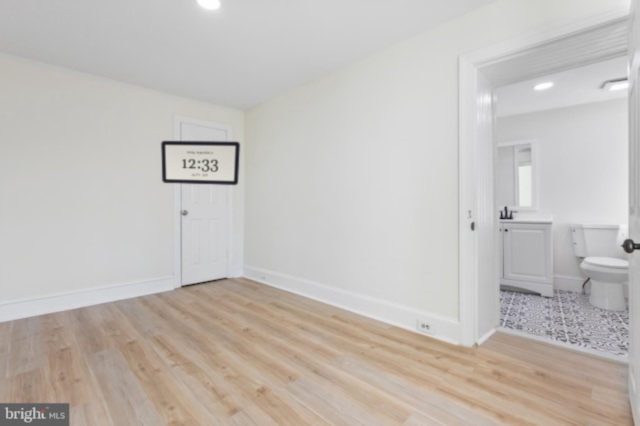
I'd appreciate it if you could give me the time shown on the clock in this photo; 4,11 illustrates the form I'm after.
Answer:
12,33
